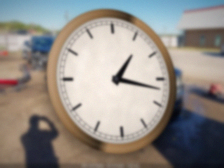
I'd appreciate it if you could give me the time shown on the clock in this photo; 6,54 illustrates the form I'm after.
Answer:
1,17
